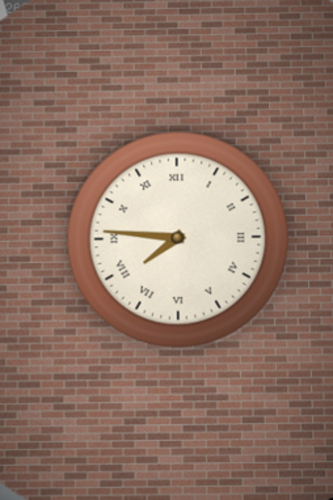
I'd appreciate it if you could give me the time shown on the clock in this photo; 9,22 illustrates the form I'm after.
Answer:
7,46
